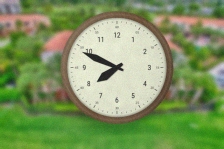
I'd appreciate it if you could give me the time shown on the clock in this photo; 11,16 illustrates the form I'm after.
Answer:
7,49
